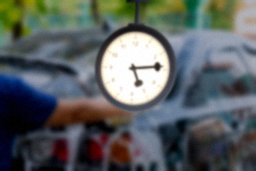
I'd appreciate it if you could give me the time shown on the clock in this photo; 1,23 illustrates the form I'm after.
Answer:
5,14
